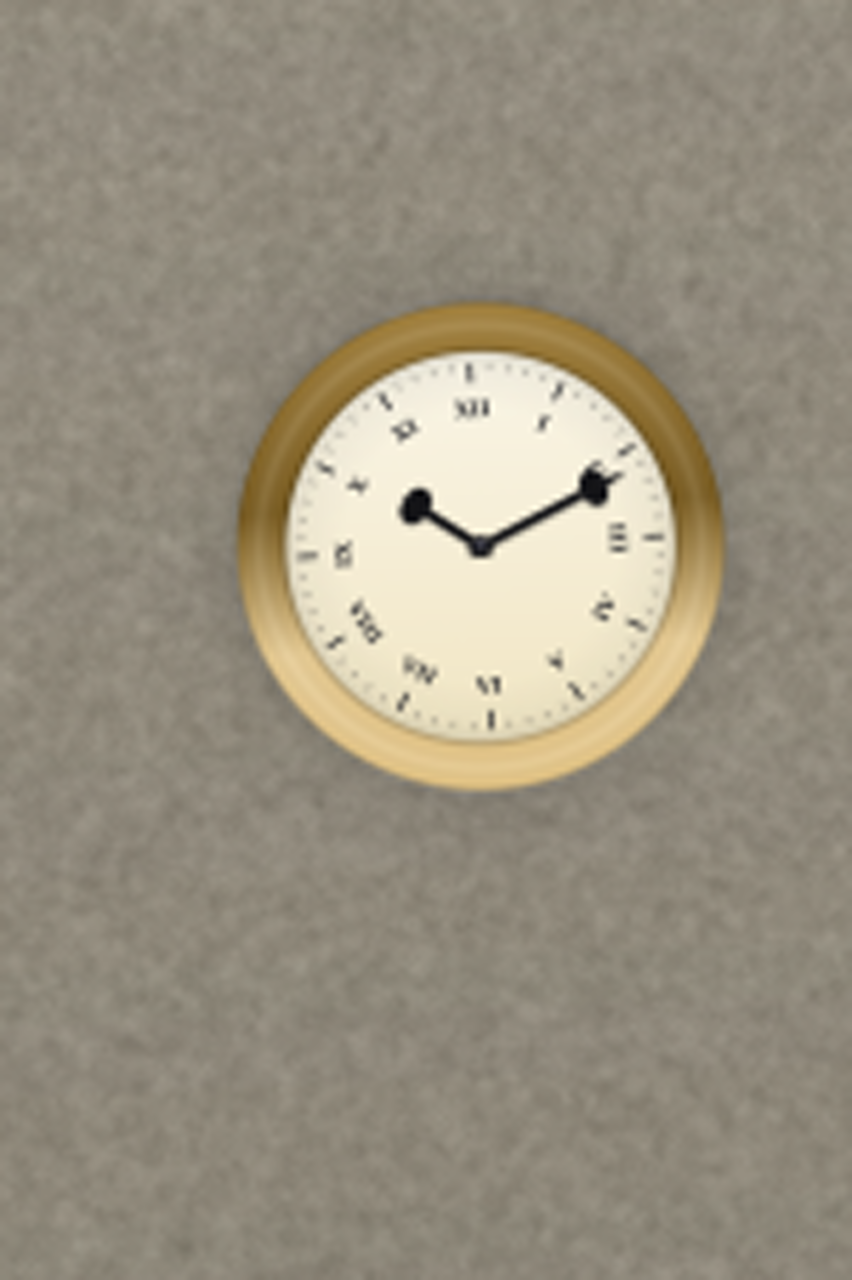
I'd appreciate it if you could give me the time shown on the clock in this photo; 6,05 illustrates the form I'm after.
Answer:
10,11
